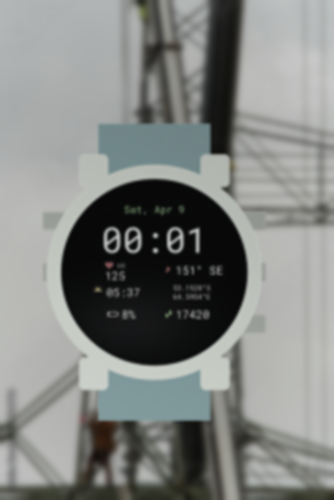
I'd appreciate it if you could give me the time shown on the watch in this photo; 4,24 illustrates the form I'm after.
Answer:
0,01
